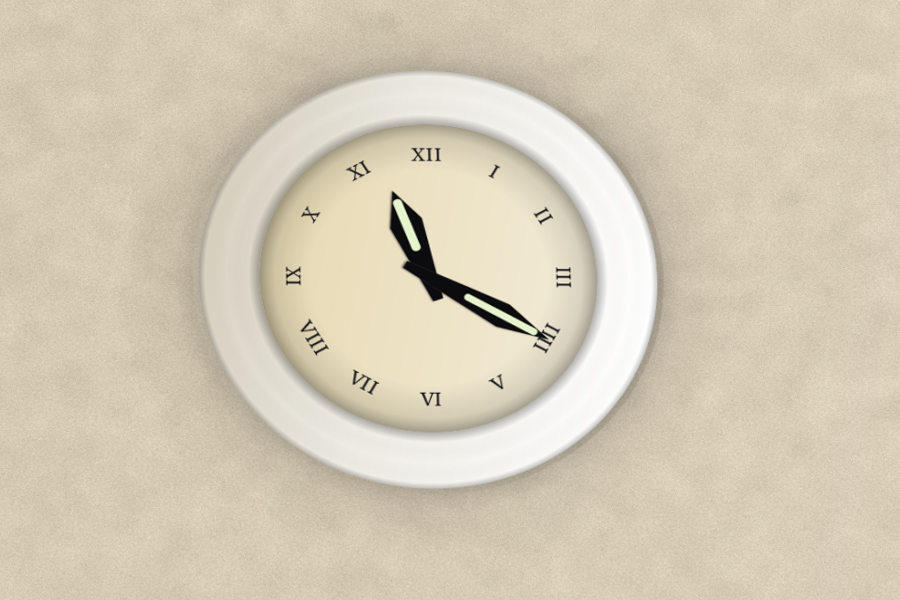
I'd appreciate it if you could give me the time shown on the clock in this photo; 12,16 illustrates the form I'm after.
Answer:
11,20
